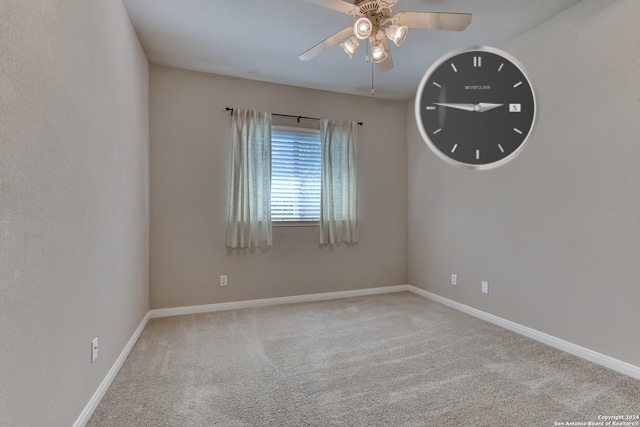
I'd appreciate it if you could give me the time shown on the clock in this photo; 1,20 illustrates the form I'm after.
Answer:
2,46
